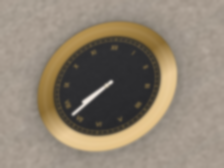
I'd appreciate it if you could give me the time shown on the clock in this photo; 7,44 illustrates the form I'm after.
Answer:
7,37
